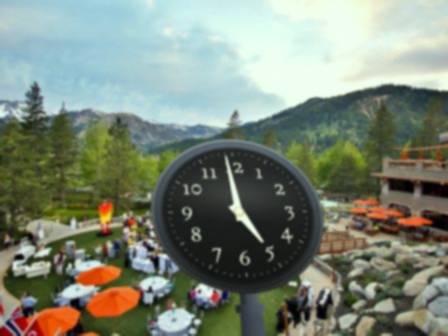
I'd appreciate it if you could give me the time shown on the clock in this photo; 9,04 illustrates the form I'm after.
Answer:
4,59
